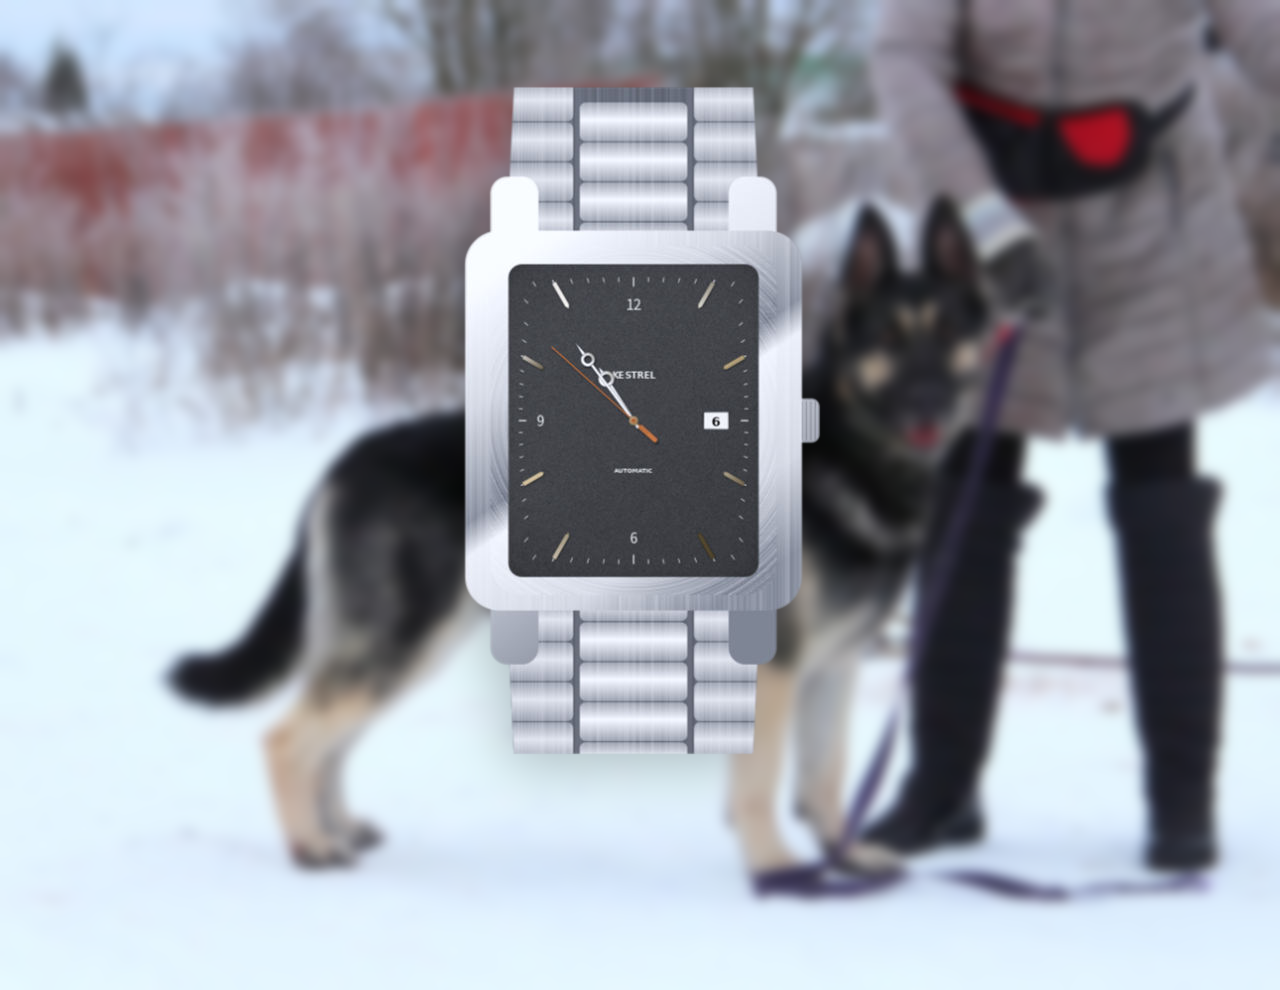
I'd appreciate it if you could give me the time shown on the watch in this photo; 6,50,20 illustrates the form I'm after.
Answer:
10,53,52
